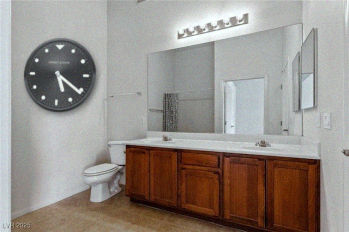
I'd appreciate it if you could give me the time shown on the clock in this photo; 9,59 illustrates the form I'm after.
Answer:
5,21
